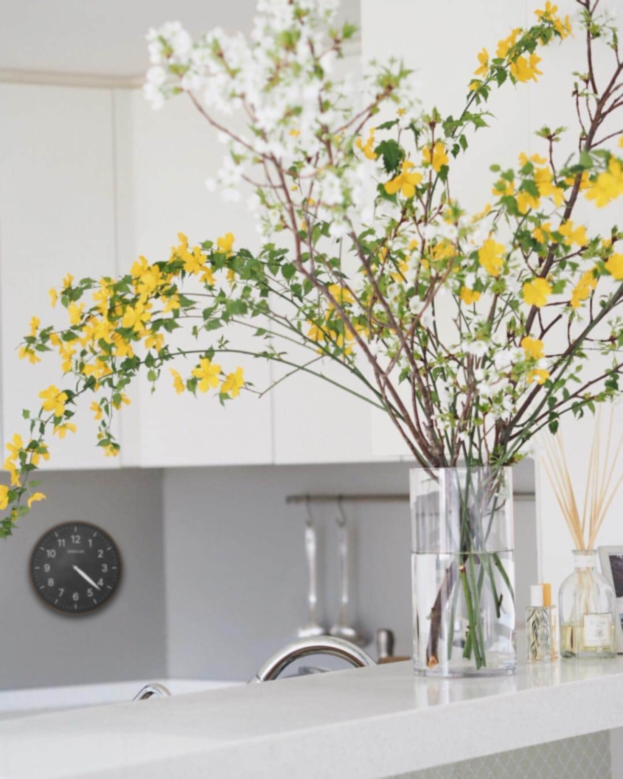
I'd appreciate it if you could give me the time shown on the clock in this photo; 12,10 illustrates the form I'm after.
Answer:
4,22
